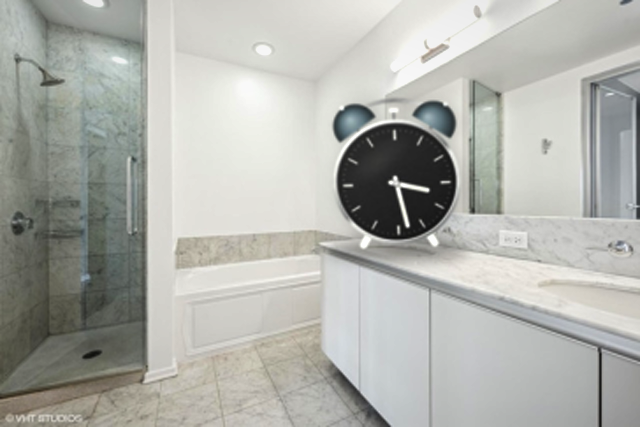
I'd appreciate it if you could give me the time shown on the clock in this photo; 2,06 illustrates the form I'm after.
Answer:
3,28
